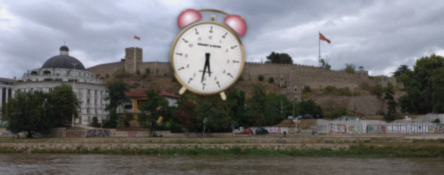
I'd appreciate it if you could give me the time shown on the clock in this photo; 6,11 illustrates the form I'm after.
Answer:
5,31
